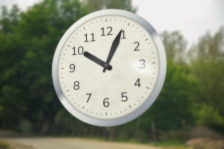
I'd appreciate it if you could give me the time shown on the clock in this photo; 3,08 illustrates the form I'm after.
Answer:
10,04
